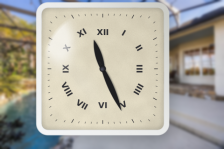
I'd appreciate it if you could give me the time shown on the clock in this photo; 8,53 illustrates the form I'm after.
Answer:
11,26
